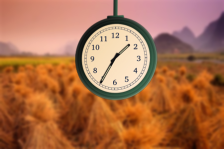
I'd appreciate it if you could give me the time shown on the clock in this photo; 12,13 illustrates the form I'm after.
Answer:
1,35
